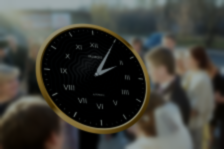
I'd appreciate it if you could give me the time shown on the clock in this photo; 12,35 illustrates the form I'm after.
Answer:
2,05
